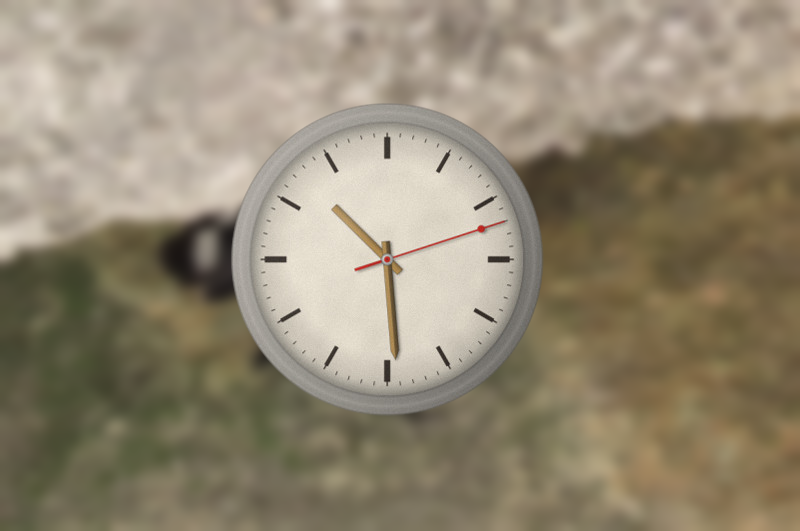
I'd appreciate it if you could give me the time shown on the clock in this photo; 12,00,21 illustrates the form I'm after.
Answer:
10,29,12
